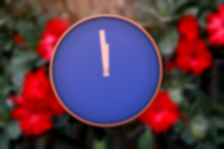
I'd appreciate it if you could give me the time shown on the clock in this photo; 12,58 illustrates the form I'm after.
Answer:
11,59
